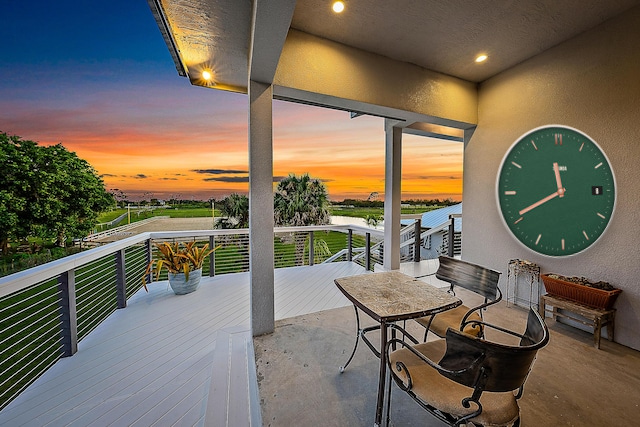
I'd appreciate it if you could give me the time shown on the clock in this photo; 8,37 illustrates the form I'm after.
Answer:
11,41
